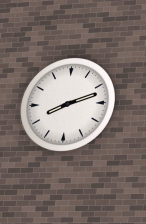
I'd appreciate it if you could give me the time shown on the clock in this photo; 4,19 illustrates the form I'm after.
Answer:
8,12
